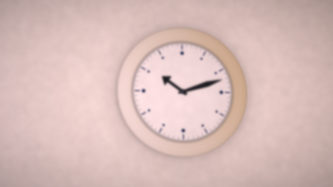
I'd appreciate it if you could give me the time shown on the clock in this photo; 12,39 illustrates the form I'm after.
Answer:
10,12
